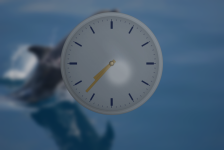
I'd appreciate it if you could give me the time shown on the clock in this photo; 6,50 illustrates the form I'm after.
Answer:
7,37
